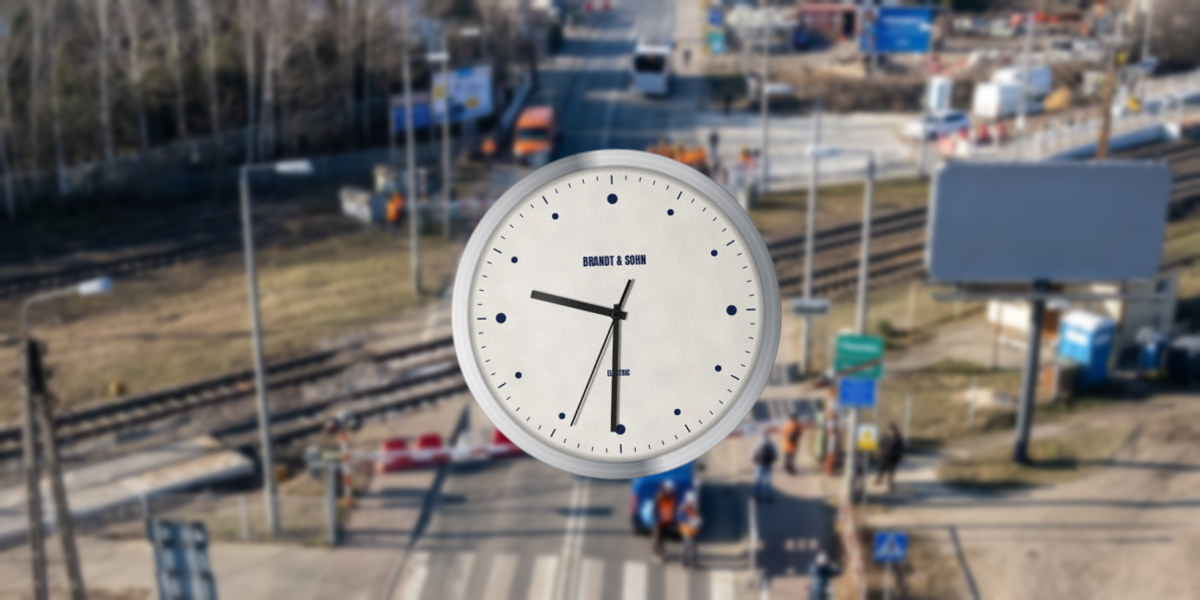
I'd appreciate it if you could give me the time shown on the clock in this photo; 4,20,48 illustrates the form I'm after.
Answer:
9,30,34
